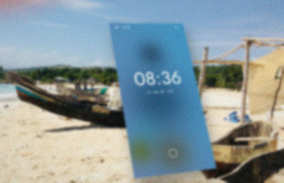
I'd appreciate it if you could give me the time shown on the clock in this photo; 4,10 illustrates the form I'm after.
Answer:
8,36
